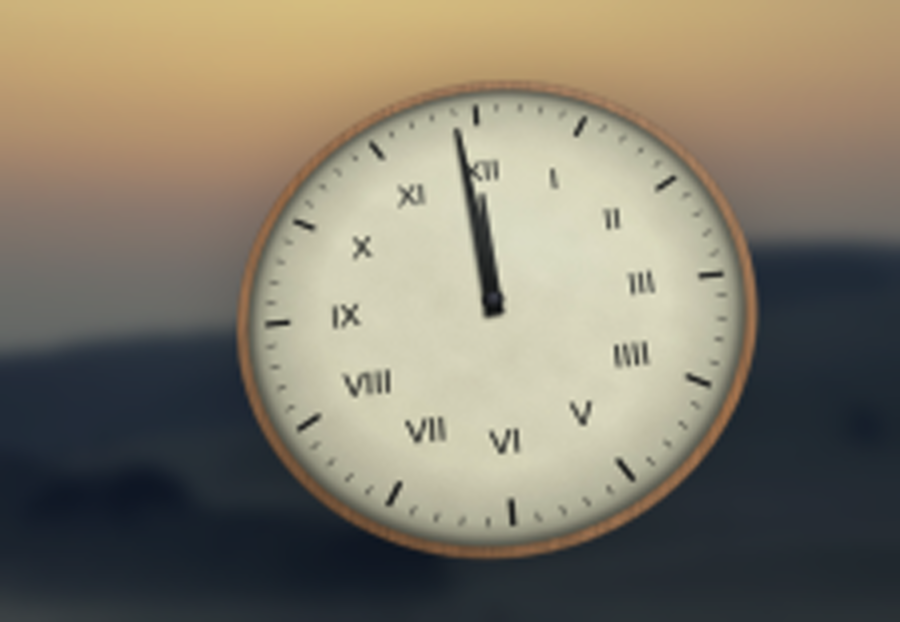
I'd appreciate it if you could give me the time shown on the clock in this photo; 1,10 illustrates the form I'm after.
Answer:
11,59
